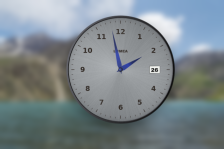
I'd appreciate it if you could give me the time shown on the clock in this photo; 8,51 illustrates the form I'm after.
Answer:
1,58
